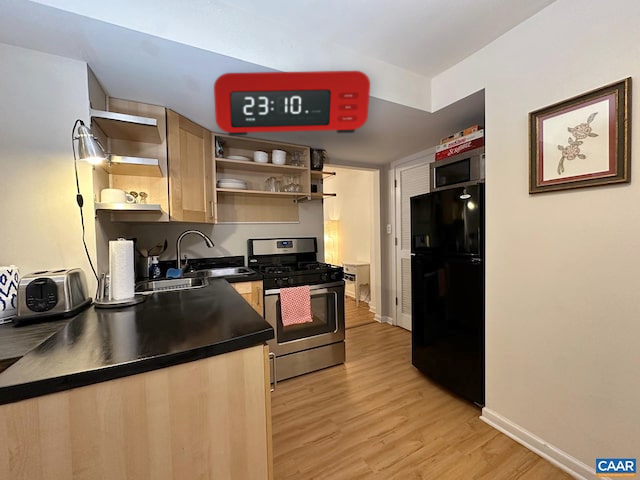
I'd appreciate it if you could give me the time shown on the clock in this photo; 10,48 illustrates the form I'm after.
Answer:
23,10
